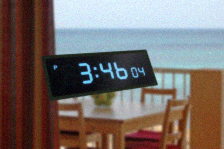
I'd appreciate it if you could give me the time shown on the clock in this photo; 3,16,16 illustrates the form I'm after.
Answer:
3,46,04
